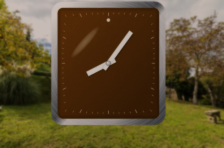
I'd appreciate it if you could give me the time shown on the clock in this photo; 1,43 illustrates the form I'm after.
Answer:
8,06
